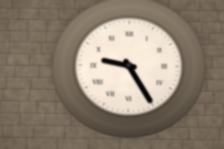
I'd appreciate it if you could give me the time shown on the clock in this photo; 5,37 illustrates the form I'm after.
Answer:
9,25
